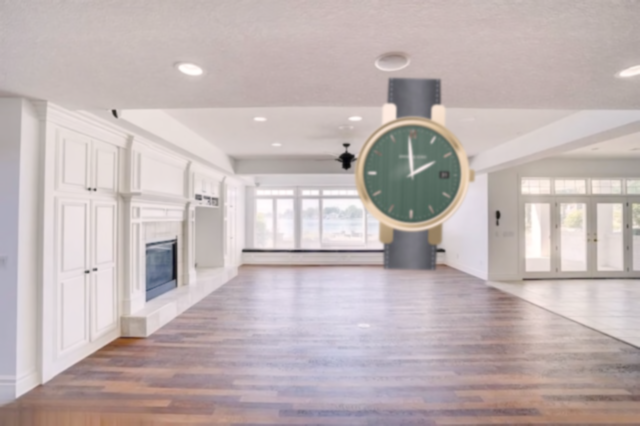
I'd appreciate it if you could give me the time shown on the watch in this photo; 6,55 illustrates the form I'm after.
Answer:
1,59
